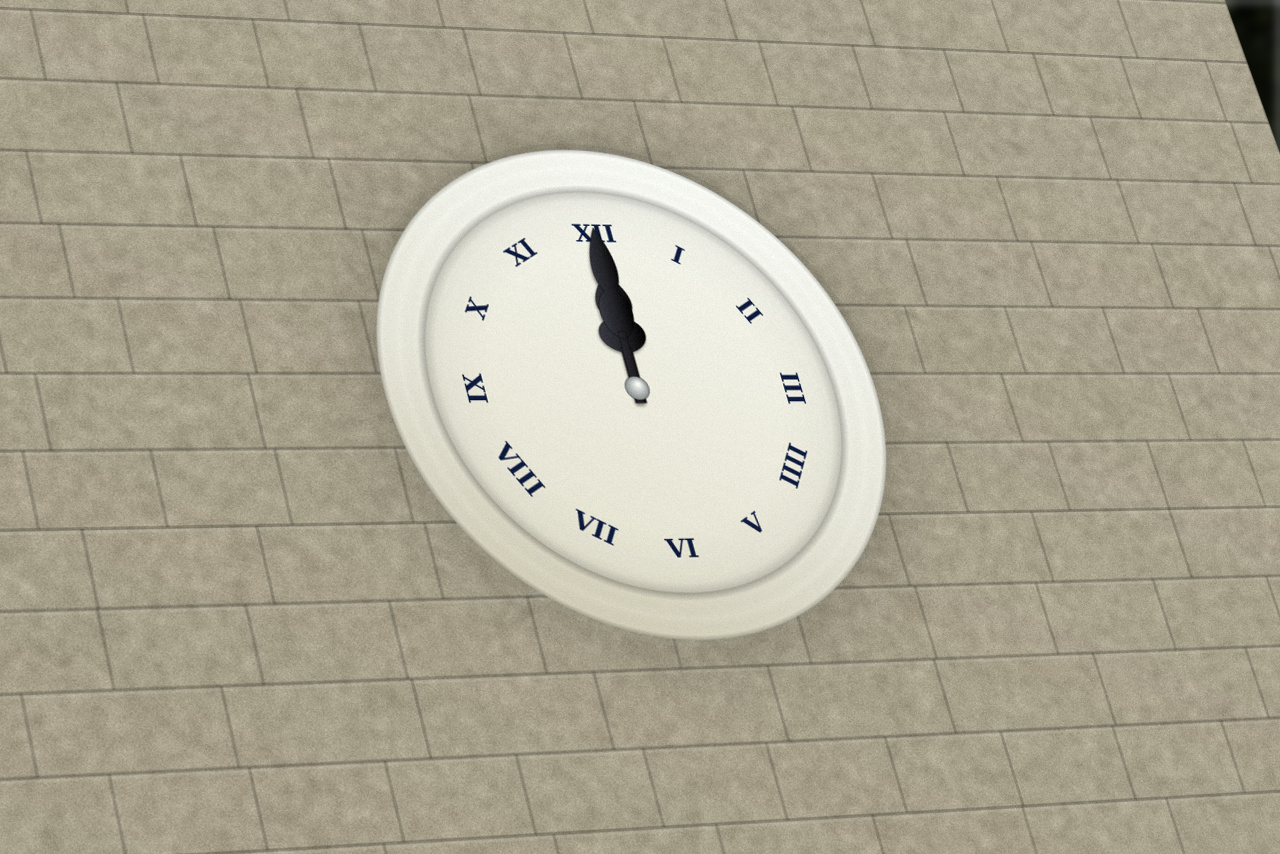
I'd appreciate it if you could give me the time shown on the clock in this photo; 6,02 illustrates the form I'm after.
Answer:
12,00
